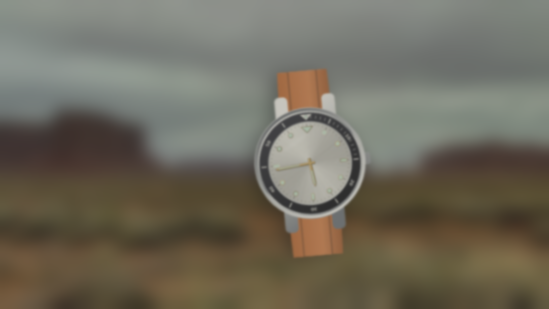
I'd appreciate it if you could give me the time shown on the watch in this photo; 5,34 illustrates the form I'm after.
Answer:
5,44
